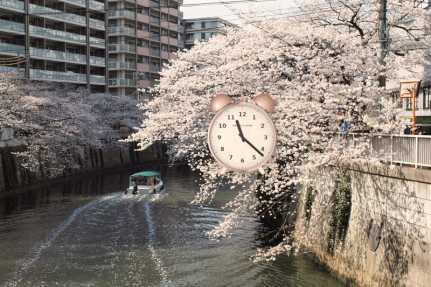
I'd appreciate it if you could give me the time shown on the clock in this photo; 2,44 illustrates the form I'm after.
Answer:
11,22
